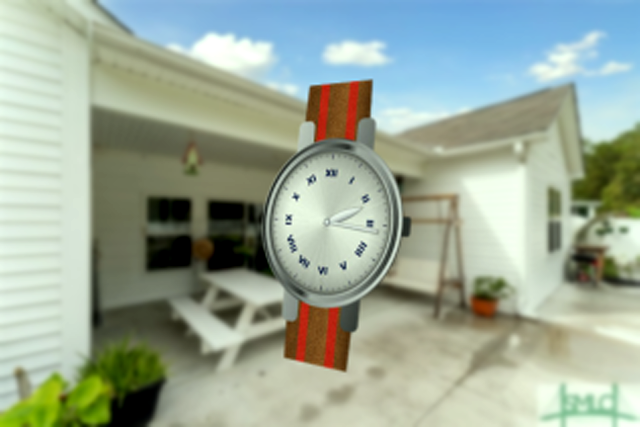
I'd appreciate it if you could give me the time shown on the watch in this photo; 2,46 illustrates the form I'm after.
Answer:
2,16
